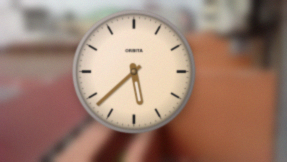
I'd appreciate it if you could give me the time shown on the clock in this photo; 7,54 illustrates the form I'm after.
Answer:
5,38
